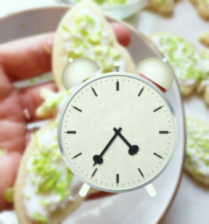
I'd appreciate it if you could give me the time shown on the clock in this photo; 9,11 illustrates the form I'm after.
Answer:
4,36
